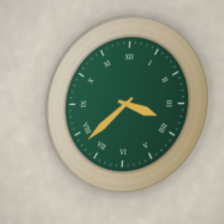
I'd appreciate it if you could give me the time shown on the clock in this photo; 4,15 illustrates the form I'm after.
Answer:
3,38
